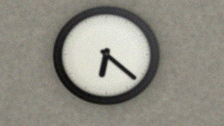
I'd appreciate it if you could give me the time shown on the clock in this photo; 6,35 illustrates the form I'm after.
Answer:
6,22
